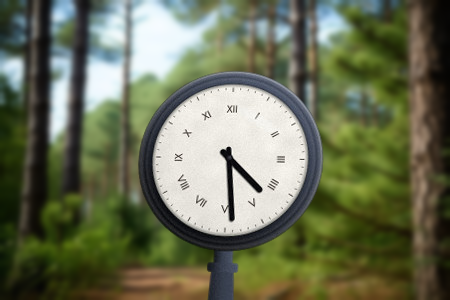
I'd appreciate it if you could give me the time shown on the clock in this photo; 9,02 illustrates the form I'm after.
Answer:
4,29
